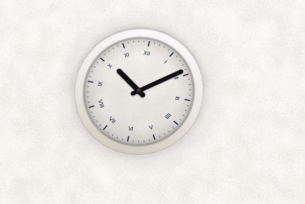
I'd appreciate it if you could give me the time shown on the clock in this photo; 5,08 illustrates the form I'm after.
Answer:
10,09
